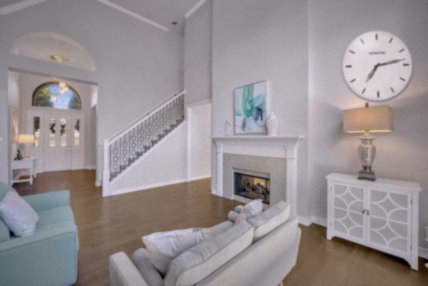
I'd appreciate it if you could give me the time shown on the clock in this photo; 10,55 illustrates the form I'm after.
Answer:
7,13
